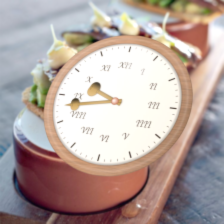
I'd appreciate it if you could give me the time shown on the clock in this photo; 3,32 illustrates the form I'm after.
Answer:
9,43
